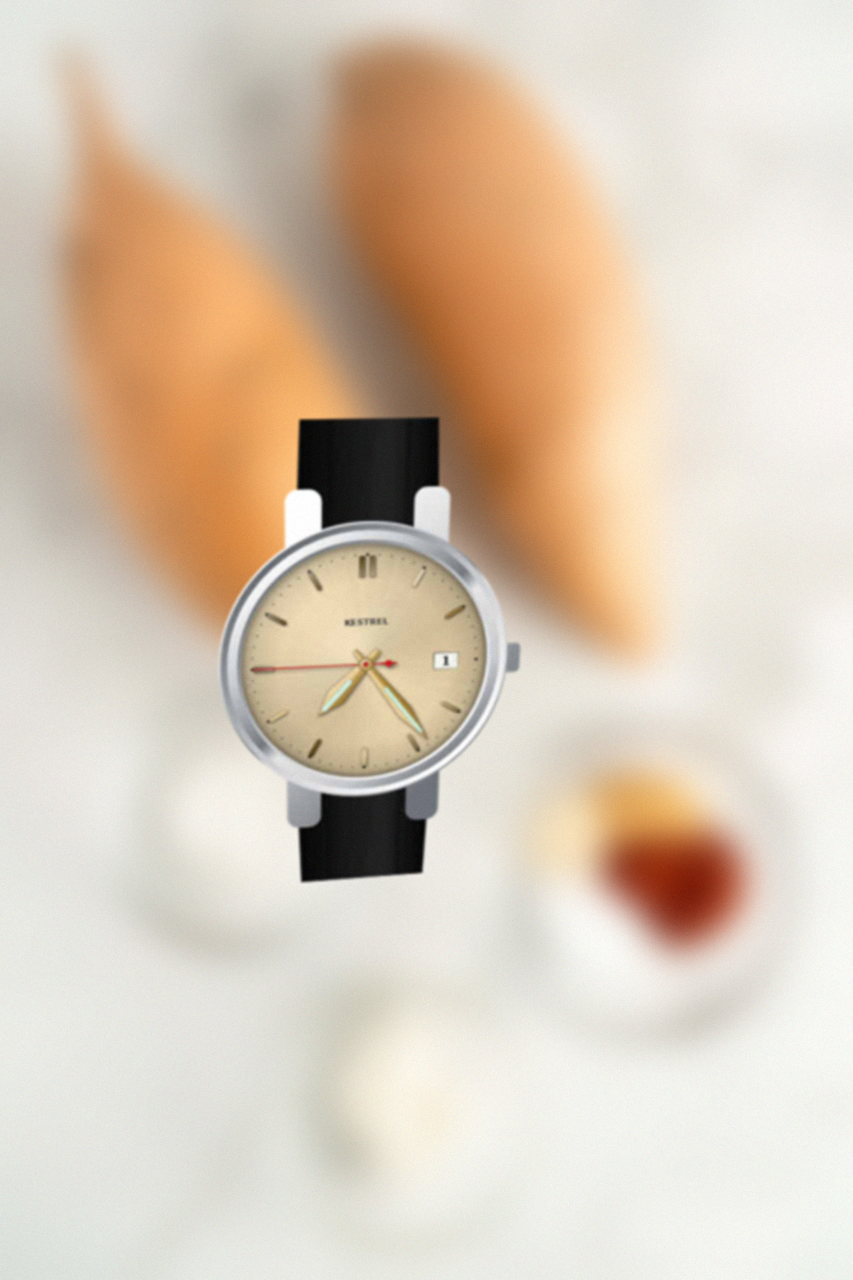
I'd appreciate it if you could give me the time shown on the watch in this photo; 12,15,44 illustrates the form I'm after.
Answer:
7,23,45
